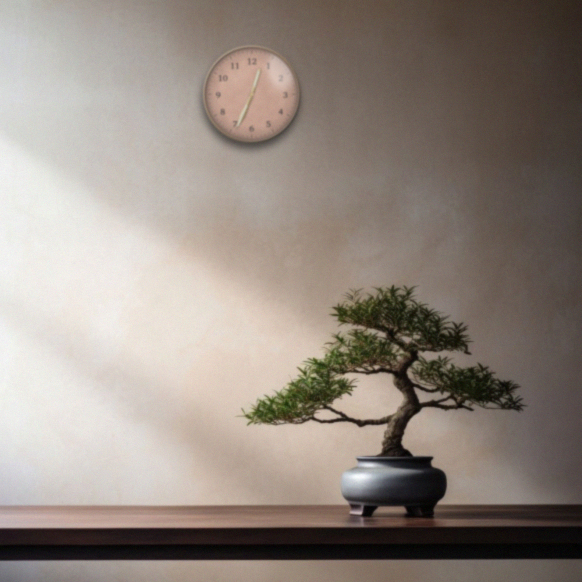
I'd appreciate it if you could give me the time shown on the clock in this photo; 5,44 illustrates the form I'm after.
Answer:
12,34
